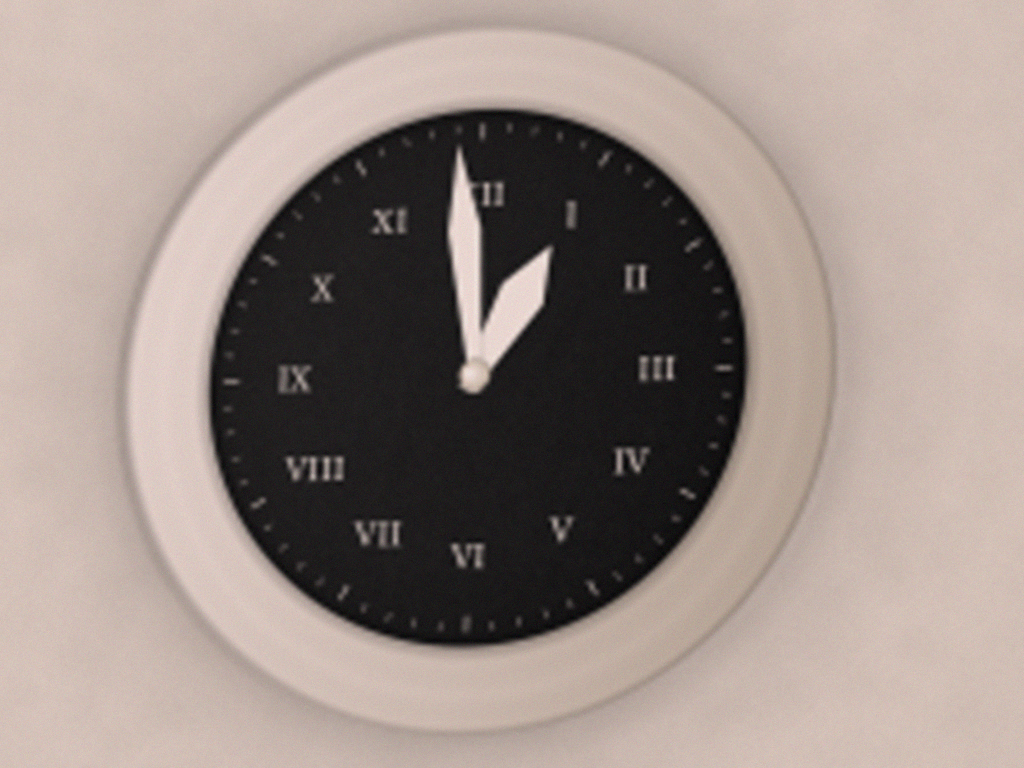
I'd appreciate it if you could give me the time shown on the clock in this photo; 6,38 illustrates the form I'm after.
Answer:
12,59
